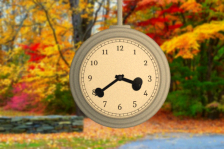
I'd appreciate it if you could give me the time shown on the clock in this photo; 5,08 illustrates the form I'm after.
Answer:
3,39
